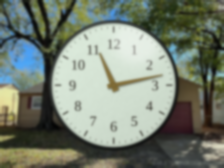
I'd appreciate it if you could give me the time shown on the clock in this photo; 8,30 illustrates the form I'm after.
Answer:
11,13
